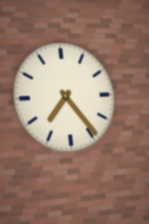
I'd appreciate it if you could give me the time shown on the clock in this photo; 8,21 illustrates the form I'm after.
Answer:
7,24
